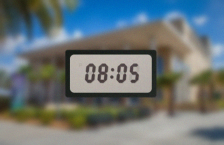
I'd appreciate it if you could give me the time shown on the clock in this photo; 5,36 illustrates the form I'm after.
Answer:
8,05
